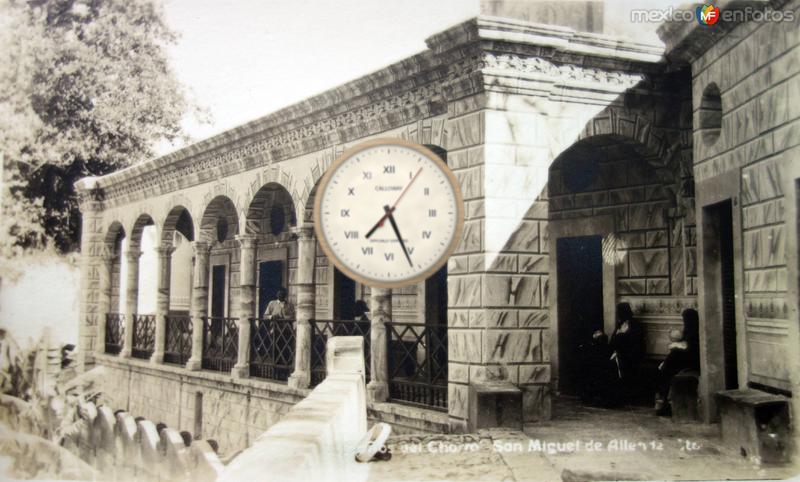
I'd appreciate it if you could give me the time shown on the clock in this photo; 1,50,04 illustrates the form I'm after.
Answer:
7,26,06
